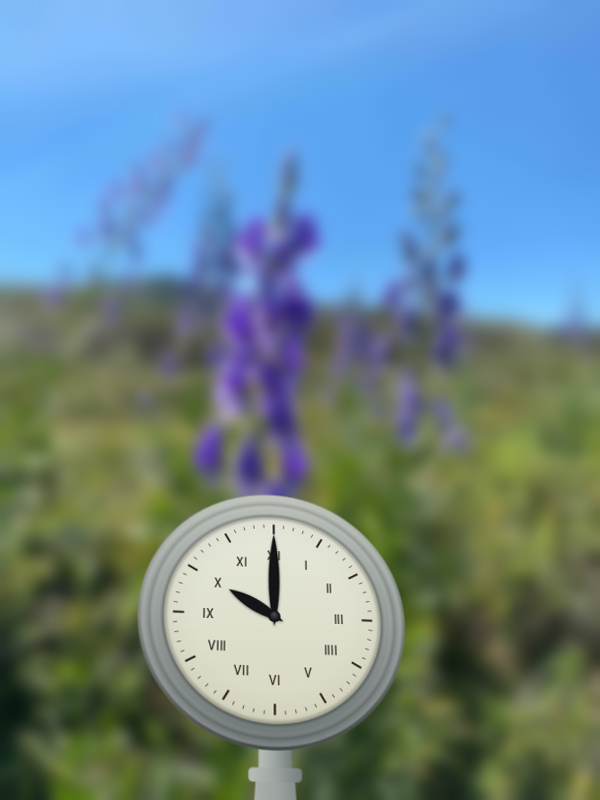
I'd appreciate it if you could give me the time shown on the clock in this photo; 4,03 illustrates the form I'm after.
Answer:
10,00
